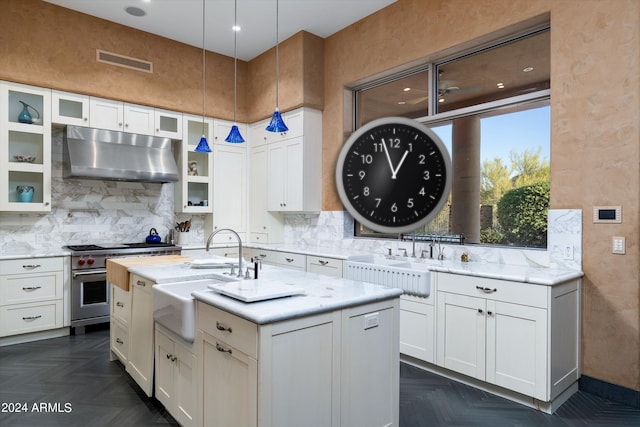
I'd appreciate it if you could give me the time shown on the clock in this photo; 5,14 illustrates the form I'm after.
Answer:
12,57
